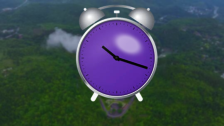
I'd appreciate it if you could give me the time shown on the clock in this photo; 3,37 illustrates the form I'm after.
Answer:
10,18
